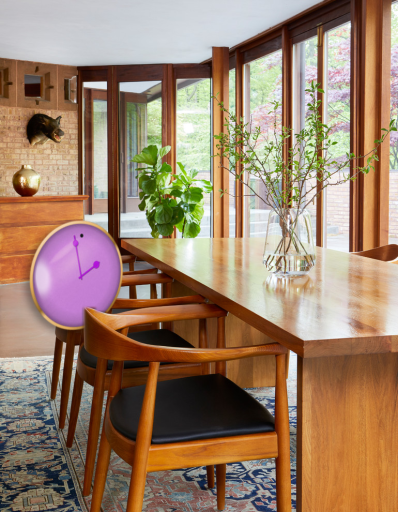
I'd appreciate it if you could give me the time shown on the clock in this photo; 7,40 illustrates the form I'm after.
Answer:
1,58
